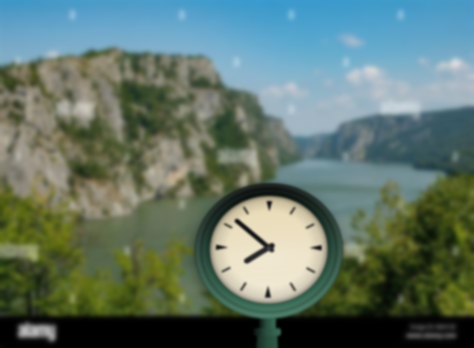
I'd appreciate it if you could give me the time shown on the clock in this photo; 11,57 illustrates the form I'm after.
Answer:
7,52
